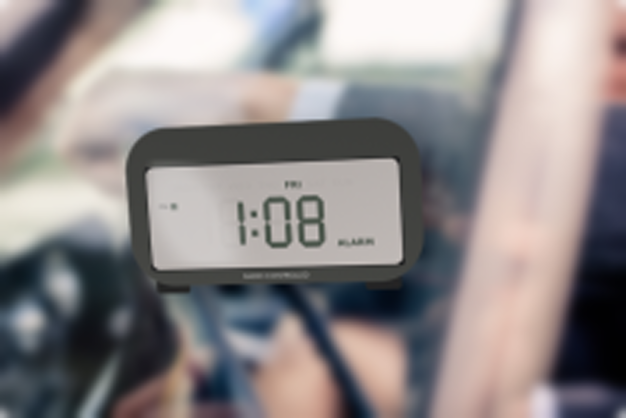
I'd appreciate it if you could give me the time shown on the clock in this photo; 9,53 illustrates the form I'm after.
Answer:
1,08
